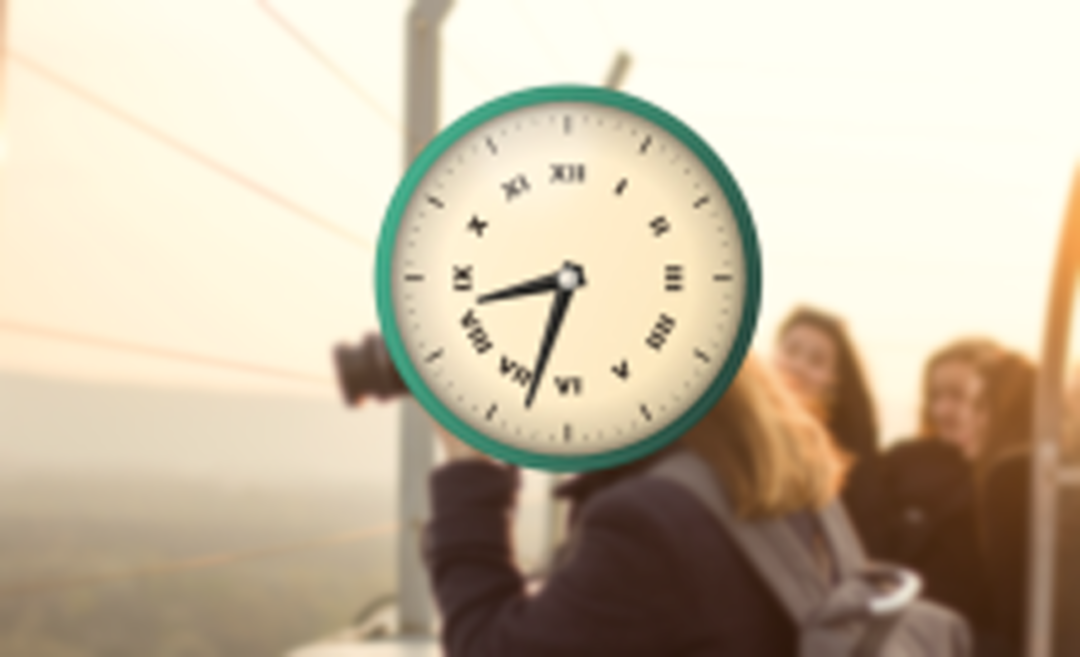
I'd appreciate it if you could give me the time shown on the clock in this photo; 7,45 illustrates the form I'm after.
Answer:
8,33
